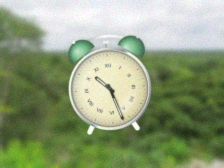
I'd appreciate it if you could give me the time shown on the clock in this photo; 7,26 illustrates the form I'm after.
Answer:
10,27
